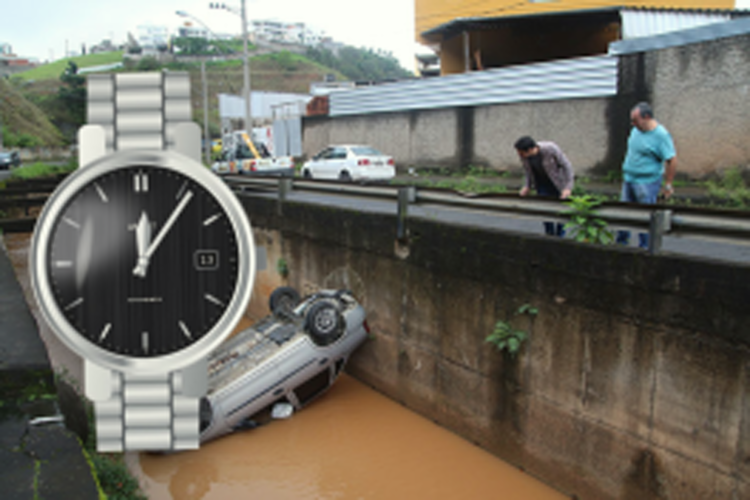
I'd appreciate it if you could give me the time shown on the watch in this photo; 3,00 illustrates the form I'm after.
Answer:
12,06
